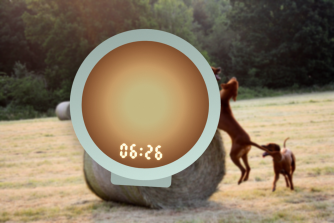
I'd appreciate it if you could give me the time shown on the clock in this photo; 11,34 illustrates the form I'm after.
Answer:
6,26
